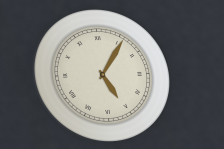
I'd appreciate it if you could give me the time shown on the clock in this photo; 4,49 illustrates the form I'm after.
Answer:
5,06
